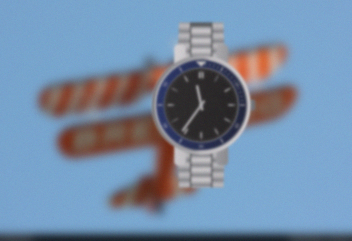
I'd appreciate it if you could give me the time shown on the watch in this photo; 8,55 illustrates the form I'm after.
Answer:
11,36
